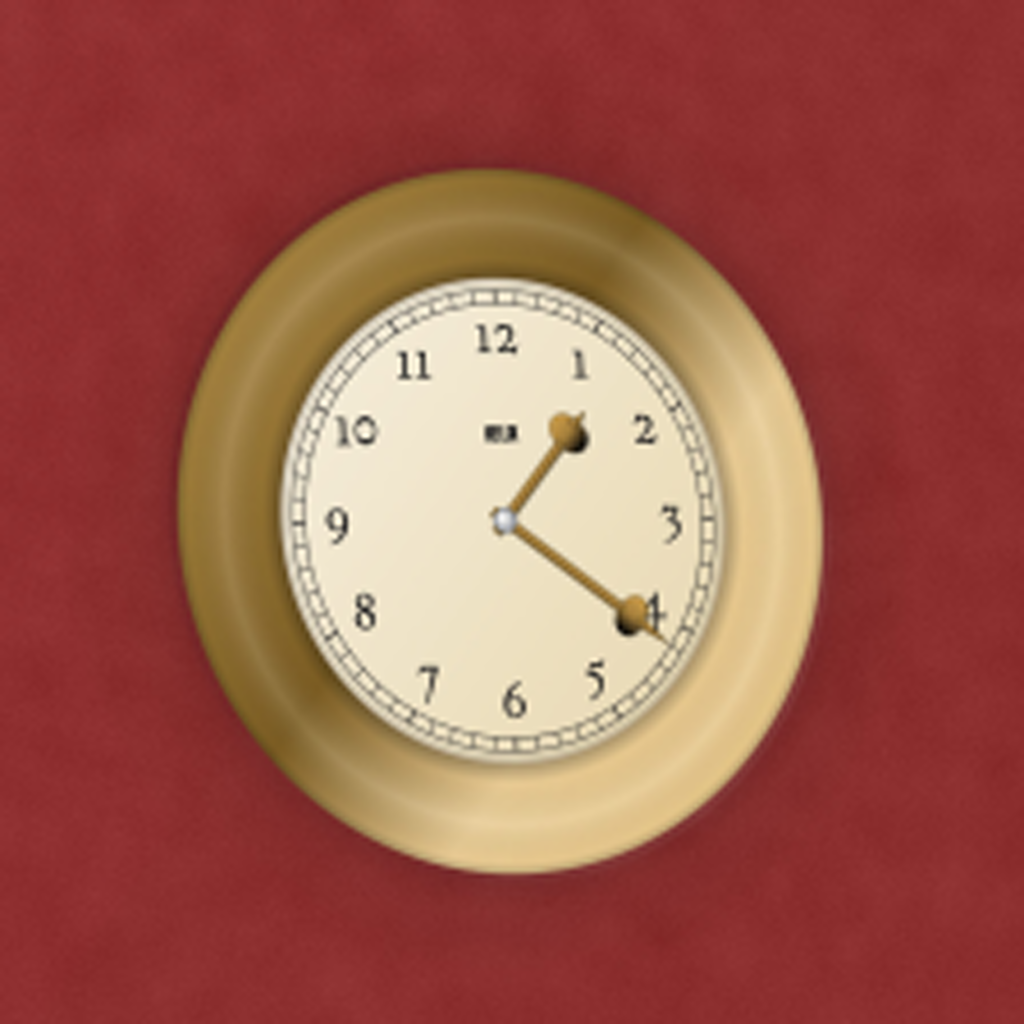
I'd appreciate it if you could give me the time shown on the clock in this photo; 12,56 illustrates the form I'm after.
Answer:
1,21
